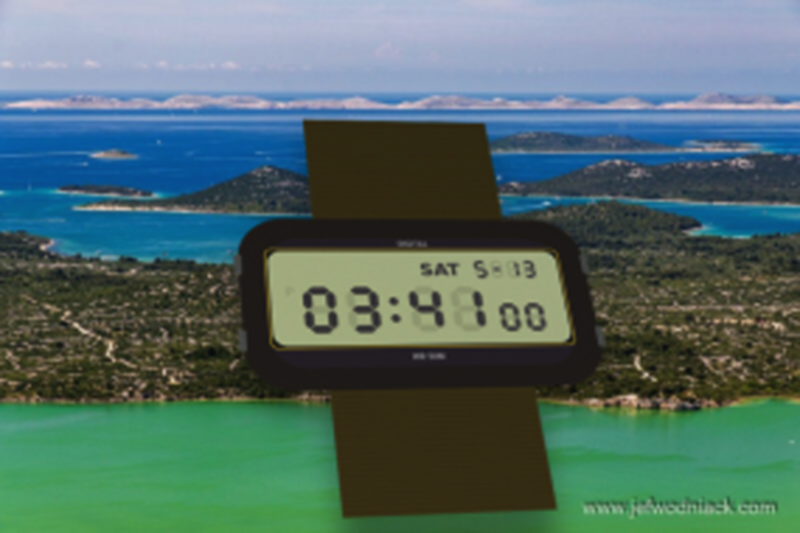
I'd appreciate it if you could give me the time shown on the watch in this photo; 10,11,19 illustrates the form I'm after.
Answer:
3,41,00
